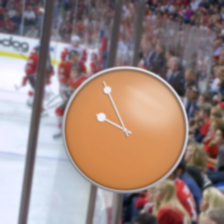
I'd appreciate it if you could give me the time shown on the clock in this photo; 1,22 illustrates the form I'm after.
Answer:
9,56
